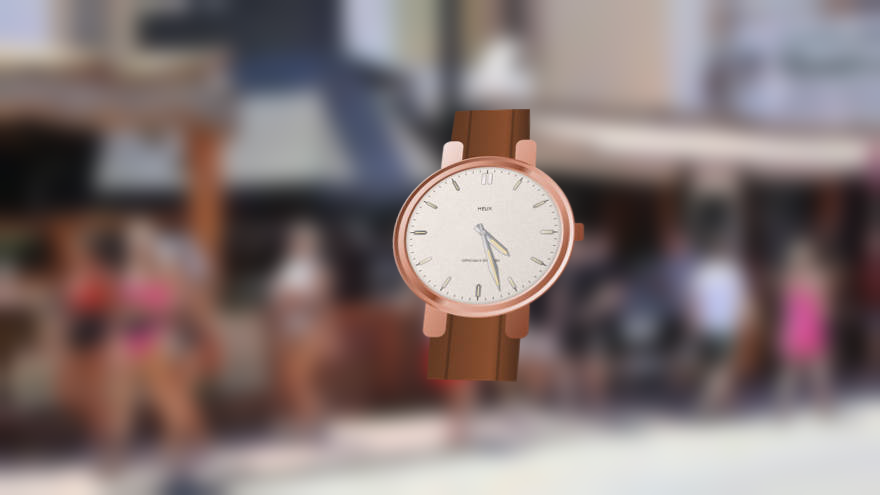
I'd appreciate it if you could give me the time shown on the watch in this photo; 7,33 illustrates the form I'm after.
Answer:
4,27
